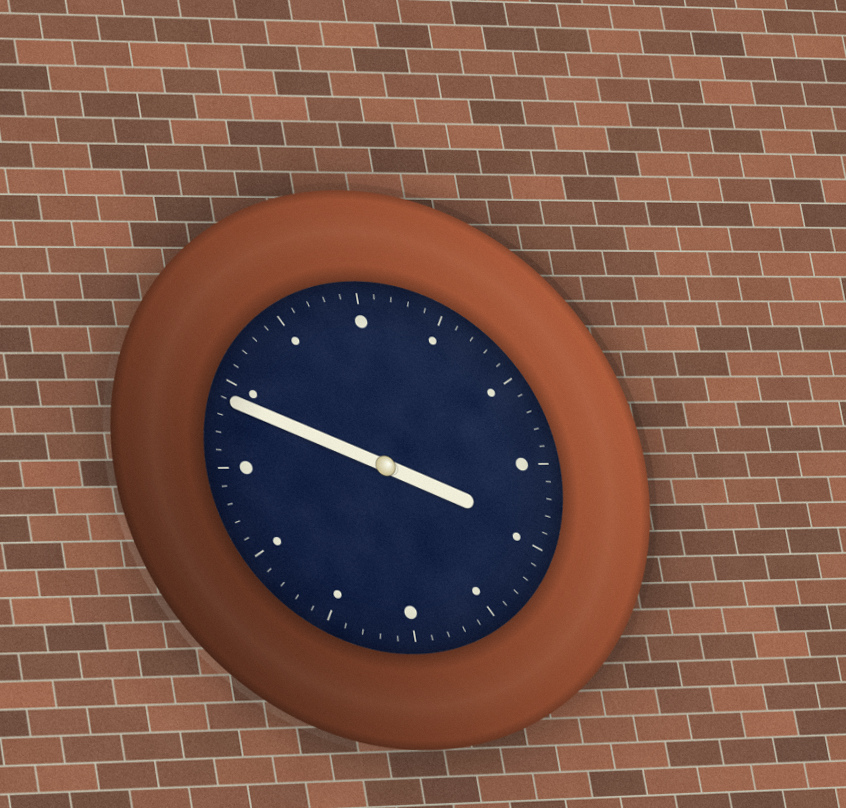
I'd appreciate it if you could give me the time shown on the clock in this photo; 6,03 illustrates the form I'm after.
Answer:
3,49
